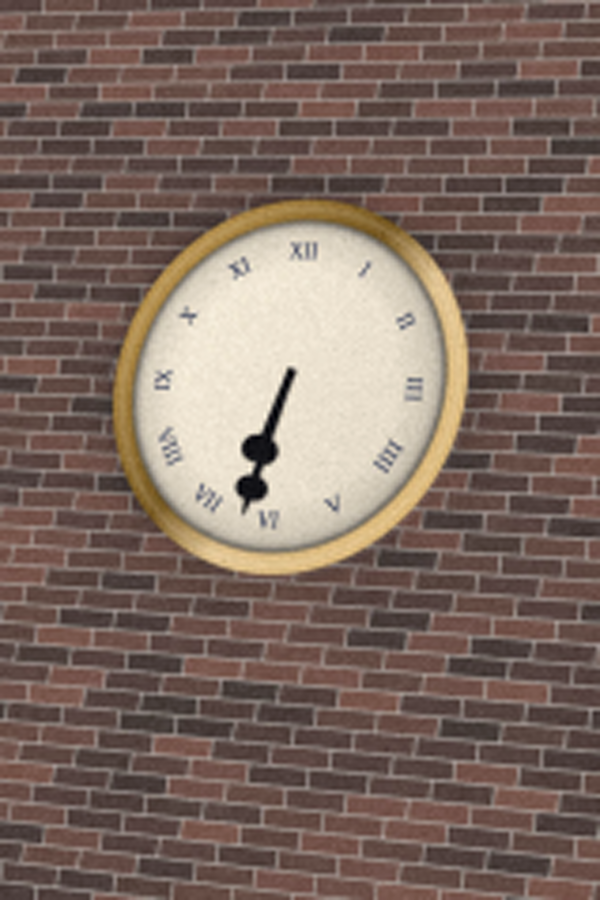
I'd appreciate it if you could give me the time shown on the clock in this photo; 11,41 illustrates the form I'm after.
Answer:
6,32
